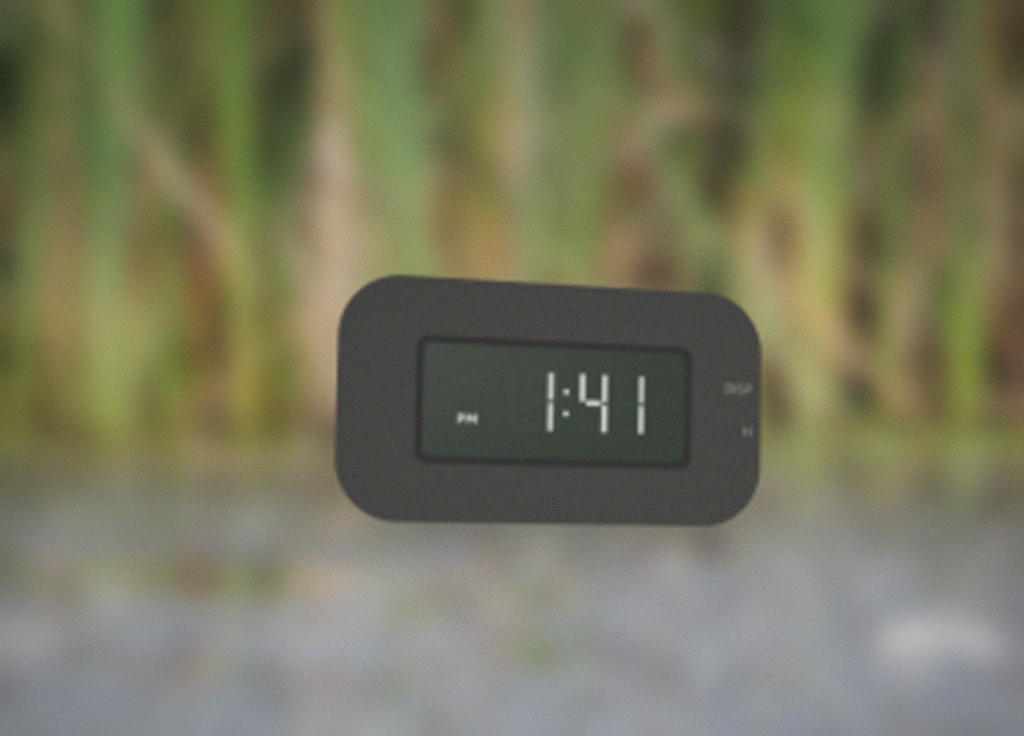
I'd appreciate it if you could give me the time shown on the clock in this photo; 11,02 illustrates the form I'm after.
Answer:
1,41
